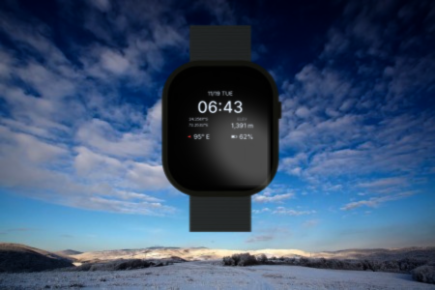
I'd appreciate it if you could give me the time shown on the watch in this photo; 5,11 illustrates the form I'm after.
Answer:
6,43
